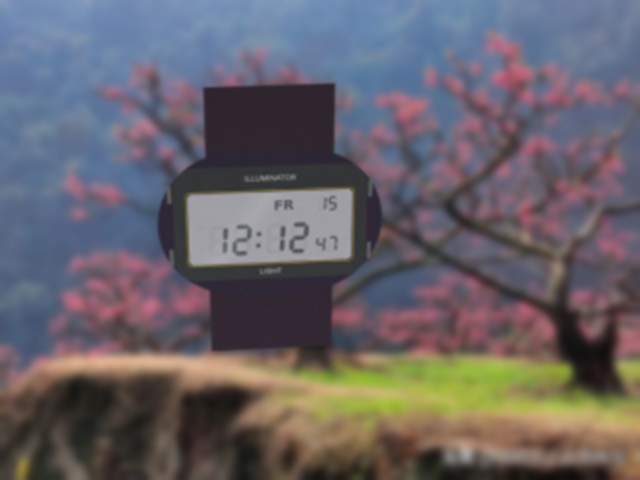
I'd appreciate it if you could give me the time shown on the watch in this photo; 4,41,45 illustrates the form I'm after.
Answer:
12,12,47
